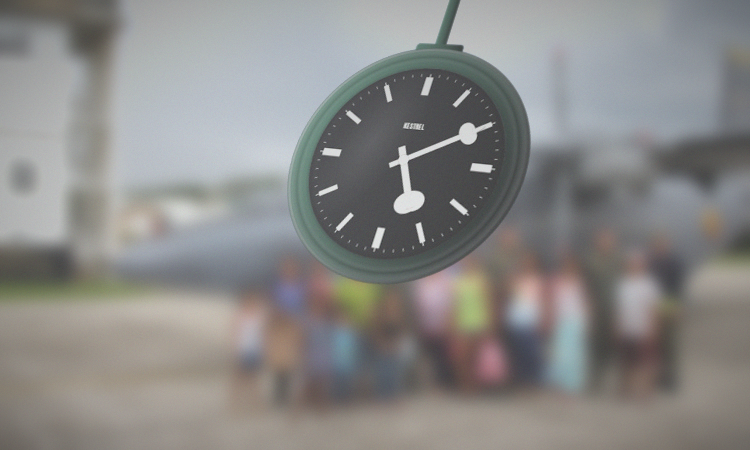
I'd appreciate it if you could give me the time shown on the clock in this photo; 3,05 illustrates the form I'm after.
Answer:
5,10
